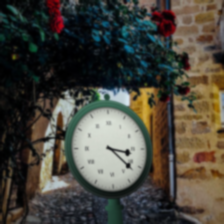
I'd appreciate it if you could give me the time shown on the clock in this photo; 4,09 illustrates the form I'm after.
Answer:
3,22
